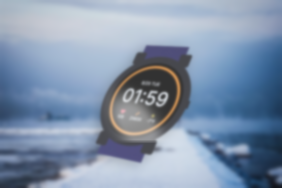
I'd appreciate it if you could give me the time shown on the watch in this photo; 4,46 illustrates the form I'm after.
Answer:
1,59
